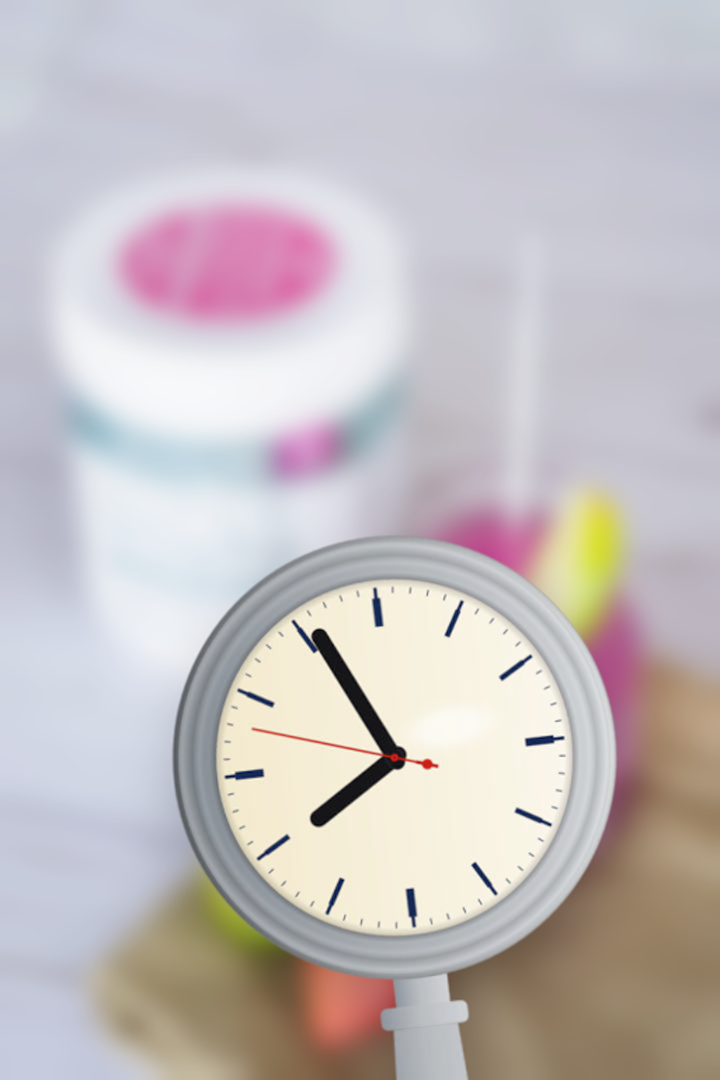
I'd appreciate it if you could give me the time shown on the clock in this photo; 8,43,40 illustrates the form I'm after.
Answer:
7,55,48
